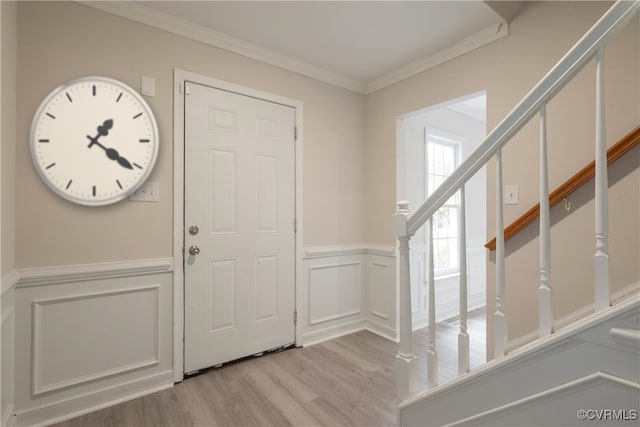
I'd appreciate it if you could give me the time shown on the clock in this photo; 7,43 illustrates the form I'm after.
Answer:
1,21
